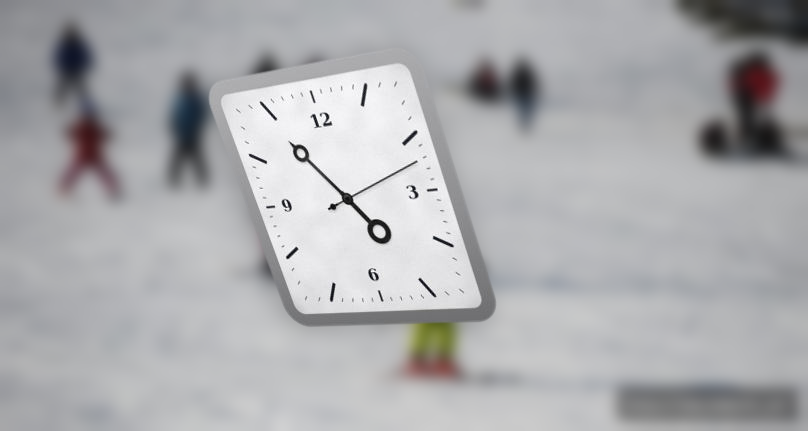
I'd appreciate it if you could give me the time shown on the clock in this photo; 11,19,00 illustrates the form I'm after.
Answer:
4,54,12
